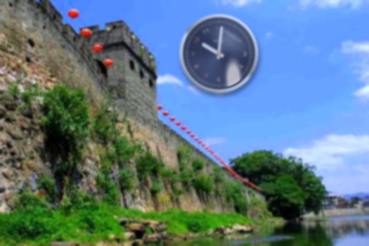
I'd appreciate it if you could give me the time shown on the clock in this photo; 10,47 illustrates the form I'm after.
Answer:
10,01
